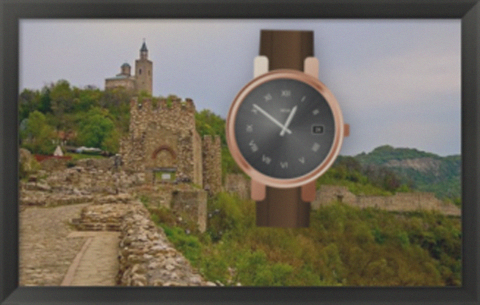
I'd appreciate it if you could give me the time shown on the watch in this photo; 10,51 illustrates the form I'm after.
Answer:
12,51
